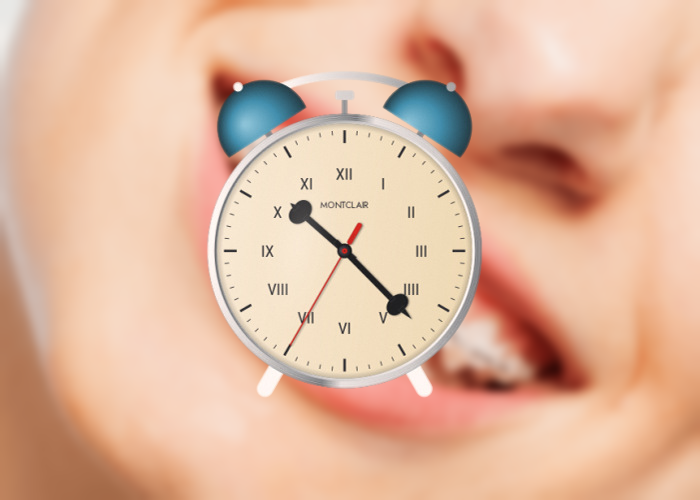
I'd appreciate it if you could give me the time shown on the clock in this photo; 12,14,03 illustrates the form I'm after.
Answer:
10,22,35
